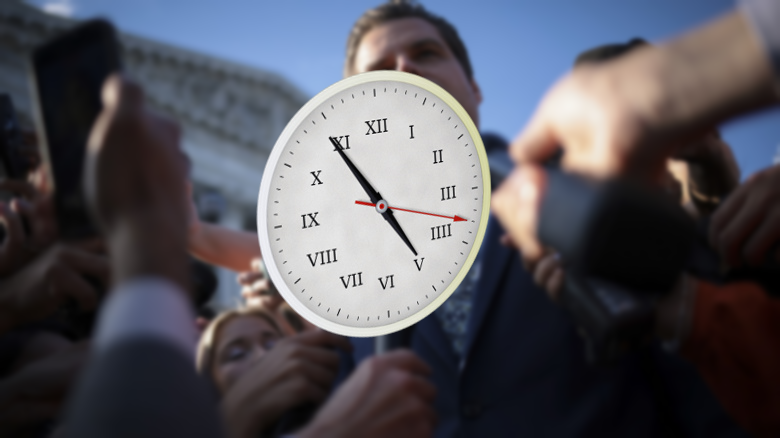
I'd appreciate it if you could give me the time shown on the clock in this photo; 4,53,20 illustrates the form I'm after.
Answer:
4,54,18
